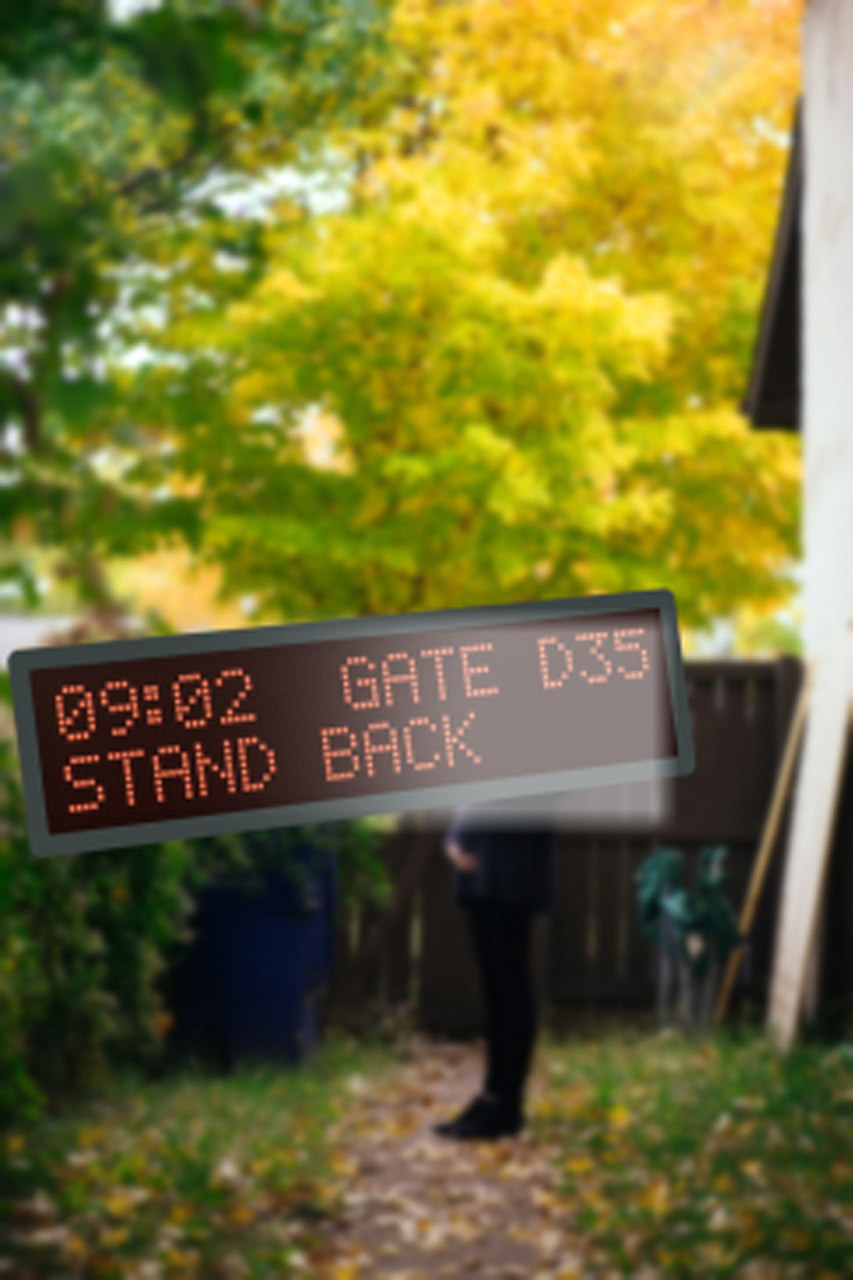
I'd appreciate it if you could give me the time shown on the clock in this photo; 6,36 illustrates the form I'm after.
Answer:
9,02
